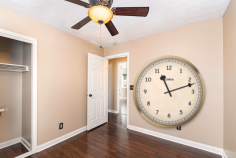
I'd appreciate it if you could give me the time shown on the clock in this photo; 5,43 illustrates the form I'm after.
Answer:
11,12
